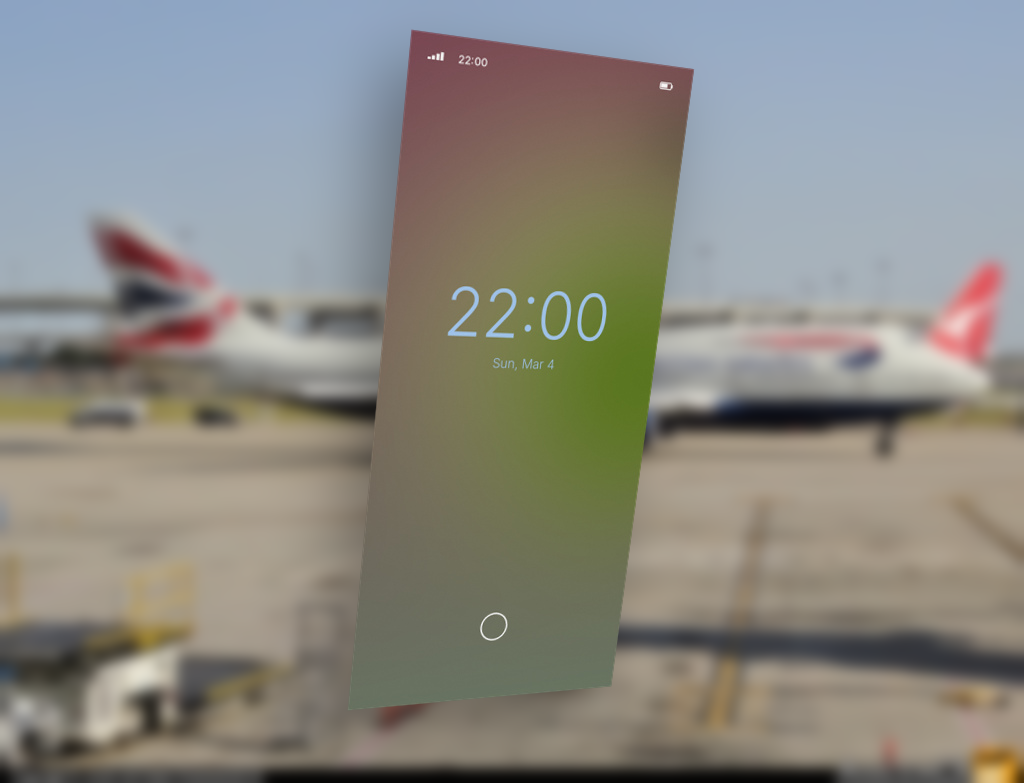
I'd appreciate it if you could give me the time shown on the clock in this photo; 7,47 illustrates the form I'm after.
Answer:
22,00
